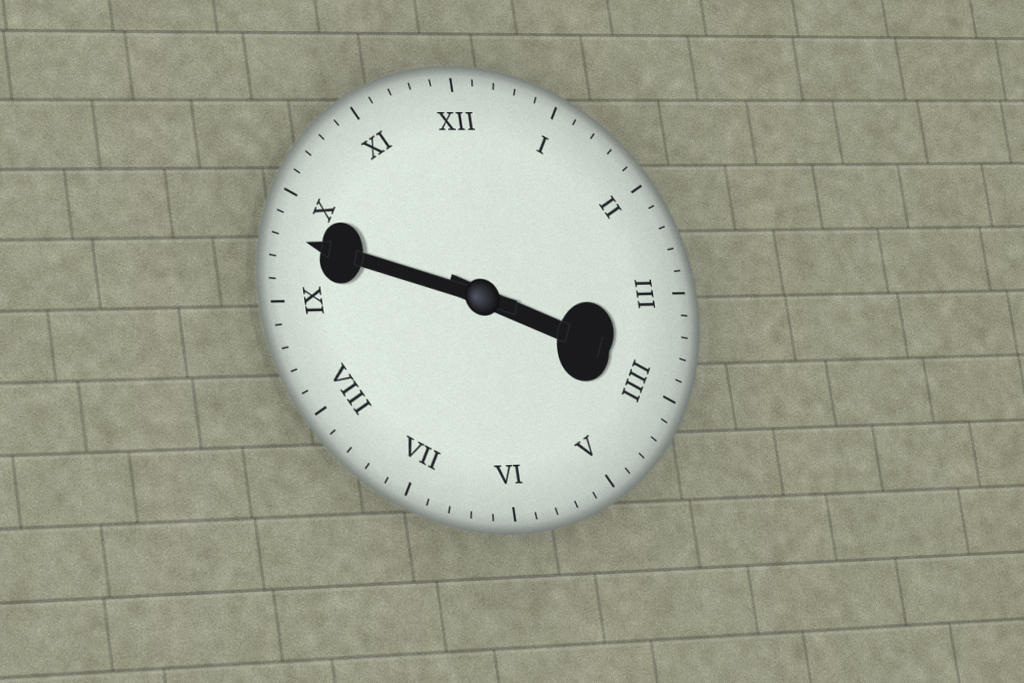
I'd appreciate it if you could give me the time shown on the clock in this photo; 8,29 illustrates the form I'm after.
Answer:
3,48
